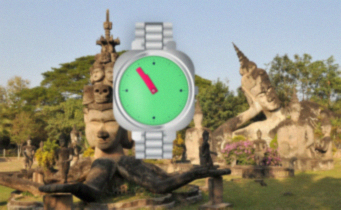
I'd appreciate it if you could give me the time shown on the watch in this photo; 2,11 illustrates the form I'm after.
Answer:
10,54
